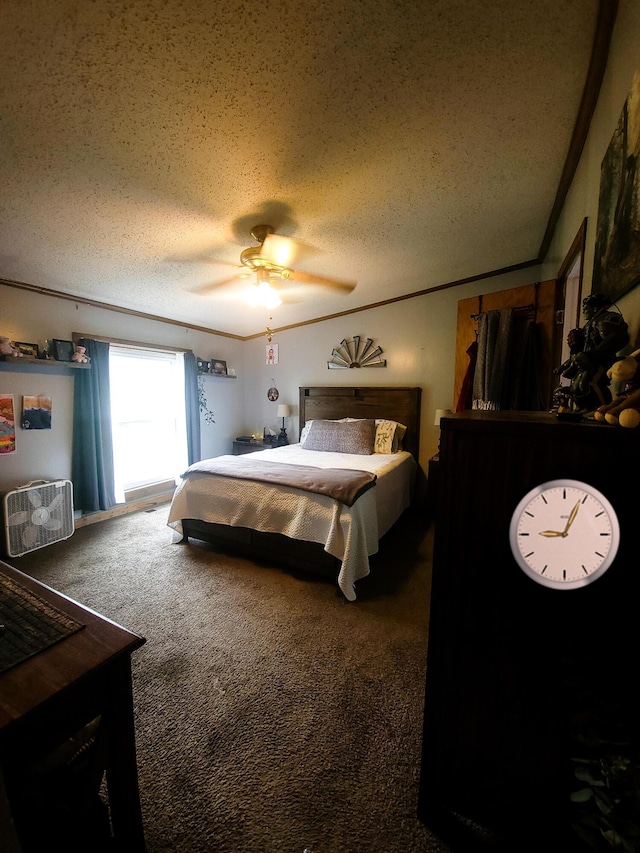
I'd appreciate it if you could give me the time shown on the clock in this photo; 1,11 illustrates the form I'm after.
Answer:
9,04
